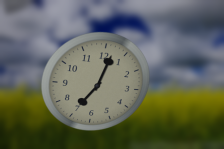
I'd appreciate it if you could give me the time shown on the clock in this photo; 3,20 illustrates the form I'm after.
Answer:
7,02
